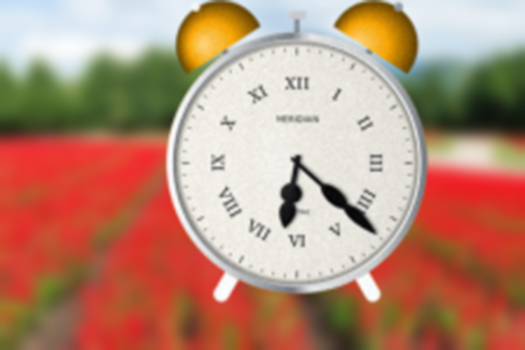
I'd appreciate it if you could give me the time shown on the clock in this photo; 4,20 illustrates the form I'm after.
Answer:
6,22
